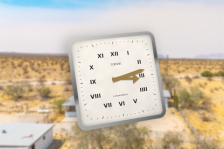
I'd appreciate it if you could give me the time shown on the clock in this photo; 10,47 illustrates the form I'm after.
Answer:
3,13
